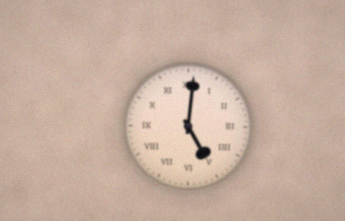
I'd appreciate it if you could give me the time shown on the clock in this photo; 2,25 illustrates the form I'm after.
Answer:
5,01
